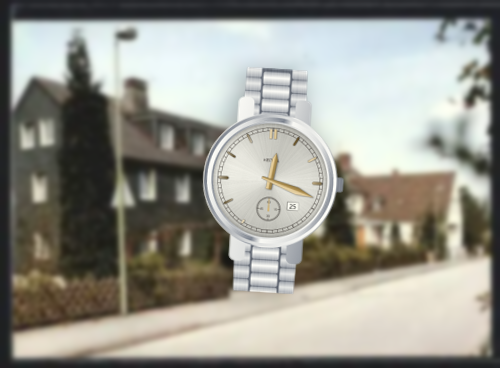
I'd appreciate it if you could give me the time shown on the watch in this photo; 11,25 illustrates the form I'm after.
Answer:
12,18
